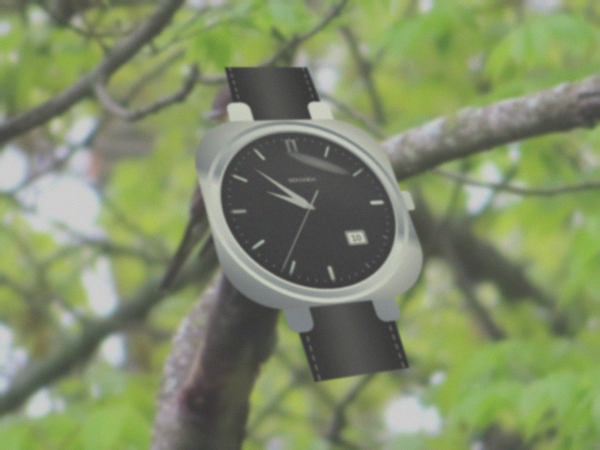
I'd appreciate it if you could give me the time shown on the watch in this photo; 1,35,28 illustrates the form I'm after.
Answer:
9,52,36
